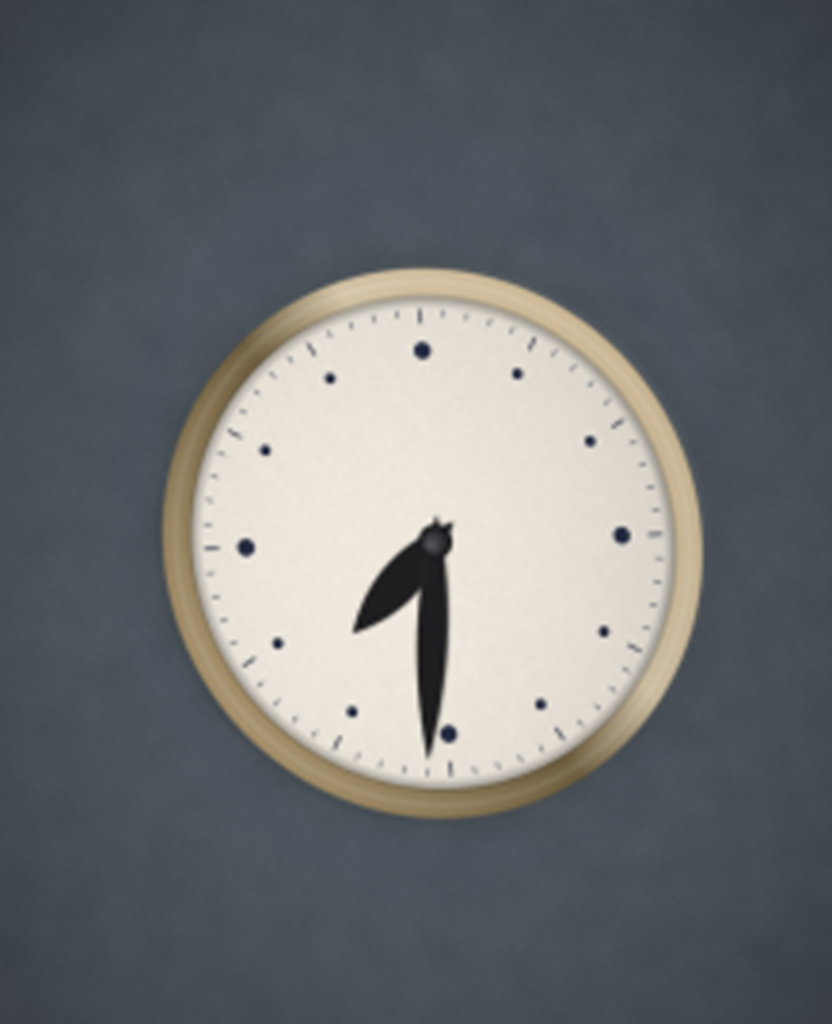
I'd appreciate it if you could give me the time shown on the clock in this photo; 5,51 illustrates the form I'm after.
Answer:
7,31
